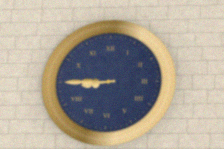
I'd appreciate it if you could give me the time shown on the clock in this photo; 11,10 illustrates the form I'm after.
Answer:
8,45
